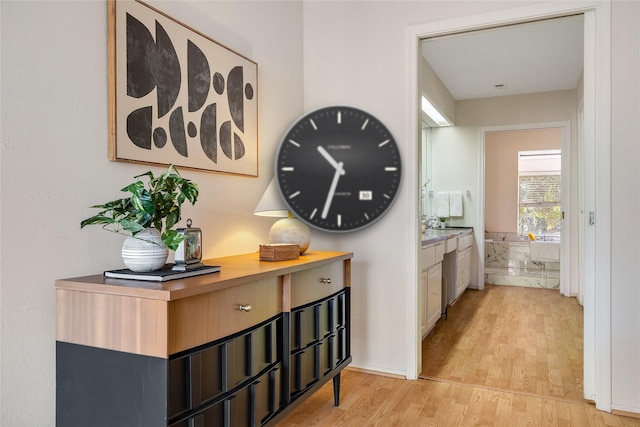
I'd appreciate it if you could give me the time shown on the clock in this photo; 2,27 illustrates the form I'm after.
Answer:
10,33
